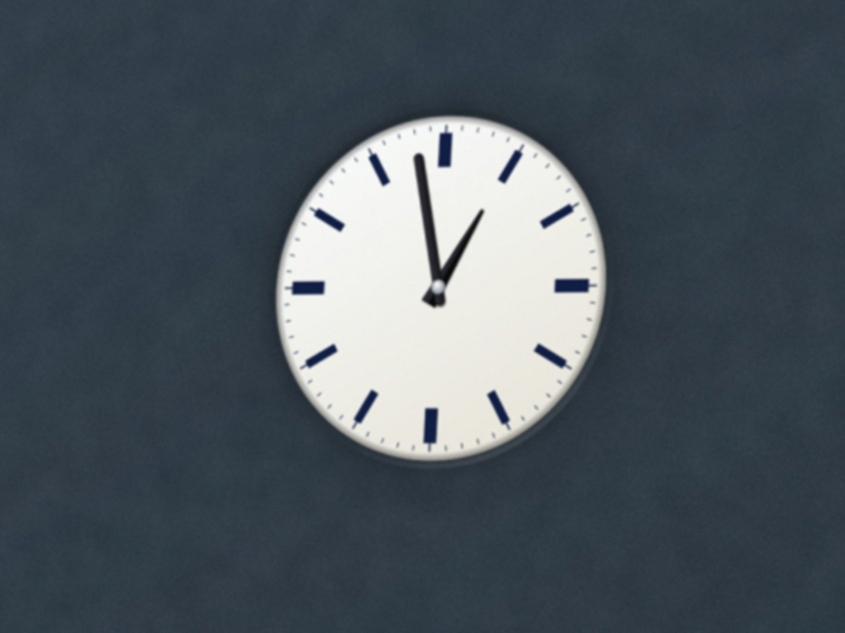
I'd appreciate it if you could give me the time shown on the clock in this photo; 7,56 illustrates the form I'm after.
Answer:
12,58
